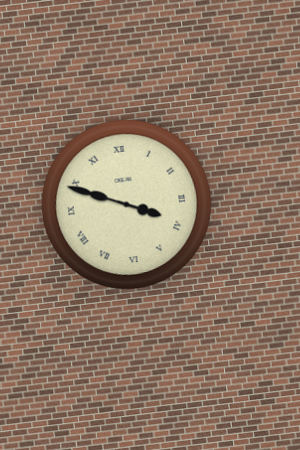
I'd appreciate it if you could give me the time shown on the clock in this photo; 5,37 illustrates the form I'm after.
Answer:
3,49
